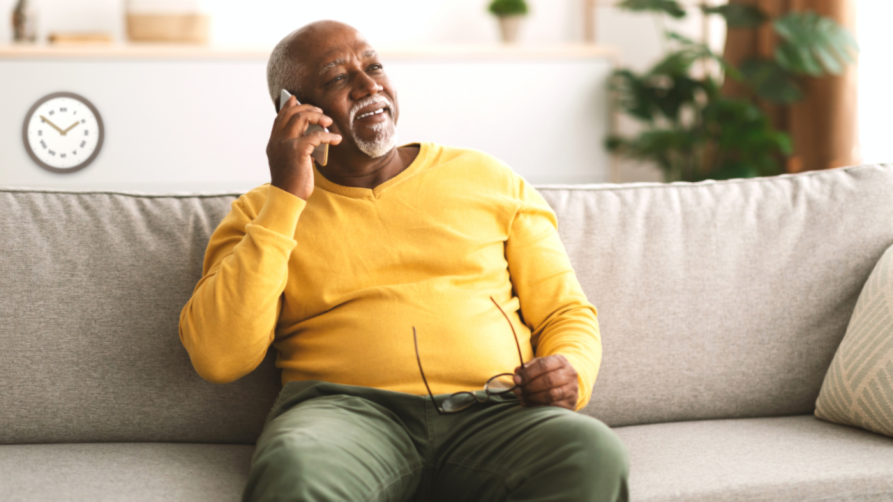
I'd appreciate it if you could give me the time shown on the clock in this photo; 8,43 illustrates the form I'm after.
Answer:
1,51
